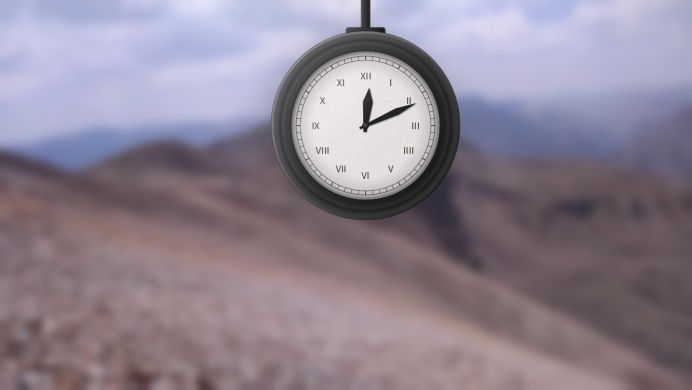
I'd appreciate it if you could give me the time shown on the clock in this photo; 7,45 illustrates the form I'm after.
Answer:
12,11
